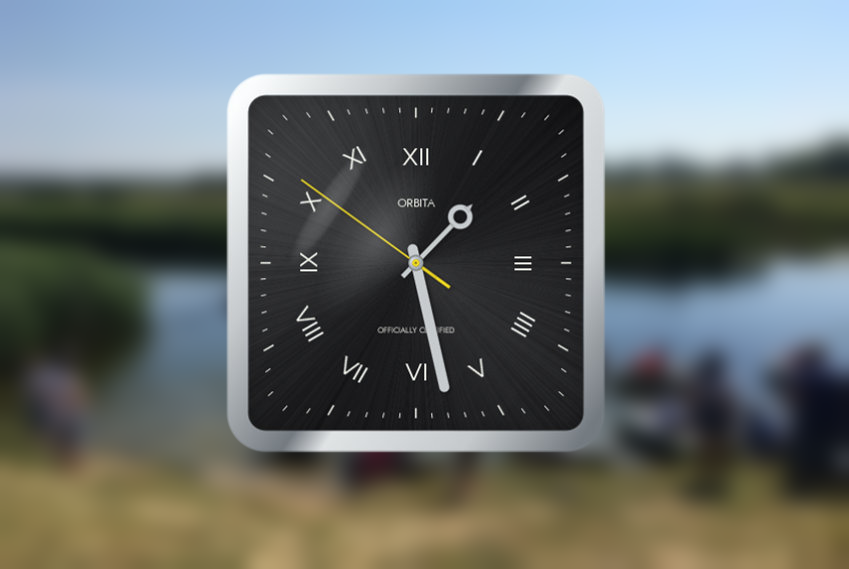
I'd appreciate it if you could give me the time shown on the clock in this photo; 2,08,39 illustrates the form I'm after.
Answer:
1,27,51
